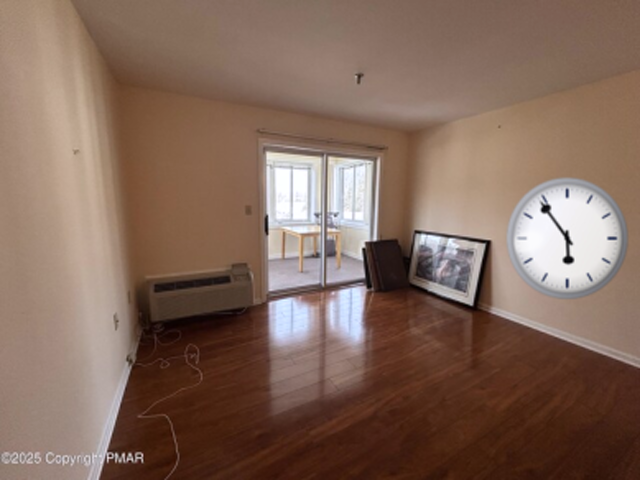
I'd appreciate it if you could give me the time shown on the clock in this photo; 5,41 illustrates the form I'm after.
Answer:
5,54
